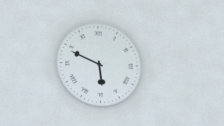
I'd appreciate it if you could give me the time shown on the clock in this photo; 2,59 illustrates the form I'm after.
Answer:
5,49
